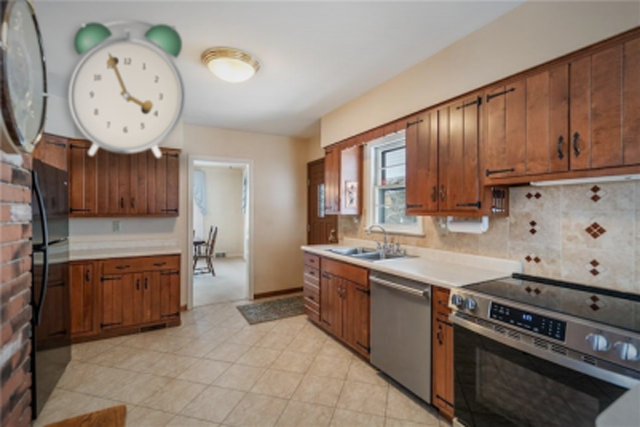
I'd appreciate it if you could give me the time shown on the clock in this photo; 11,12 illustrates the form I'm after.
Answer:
3,56
